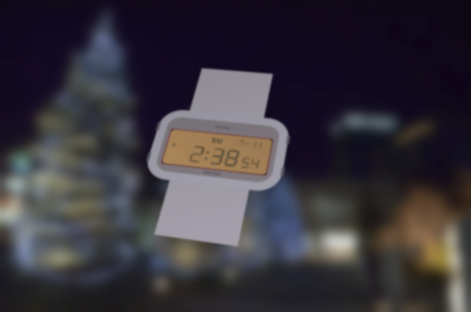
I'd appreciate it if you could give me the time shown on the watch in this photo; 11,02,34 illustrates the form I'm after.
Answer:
2,38,54
